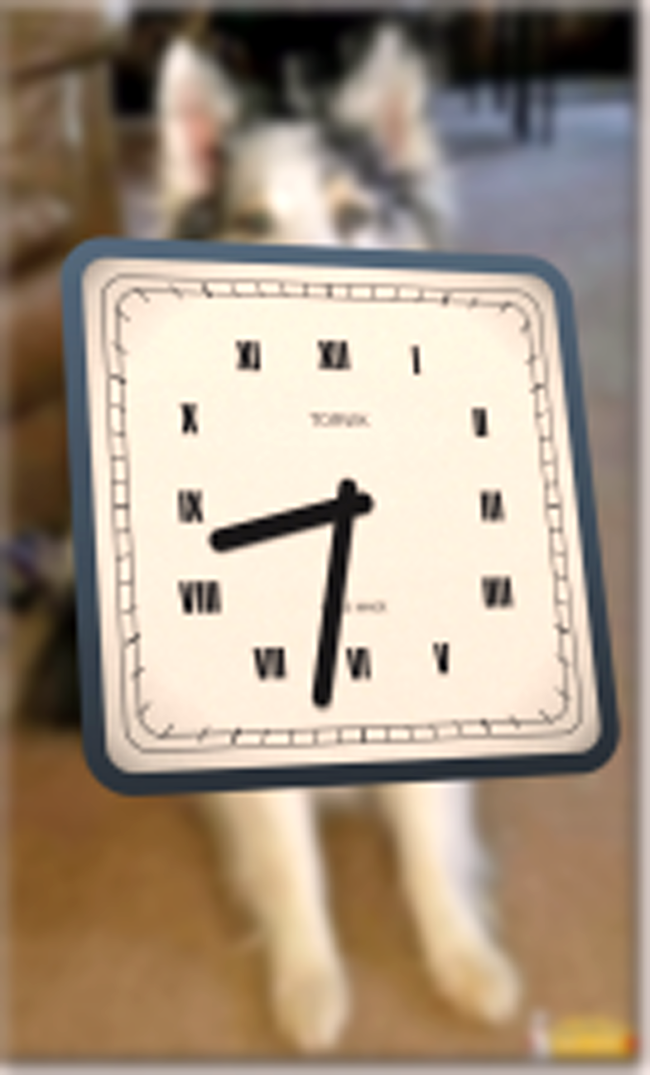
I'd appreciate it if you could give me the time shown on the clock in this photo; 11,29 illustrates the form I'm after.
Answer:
8,32
